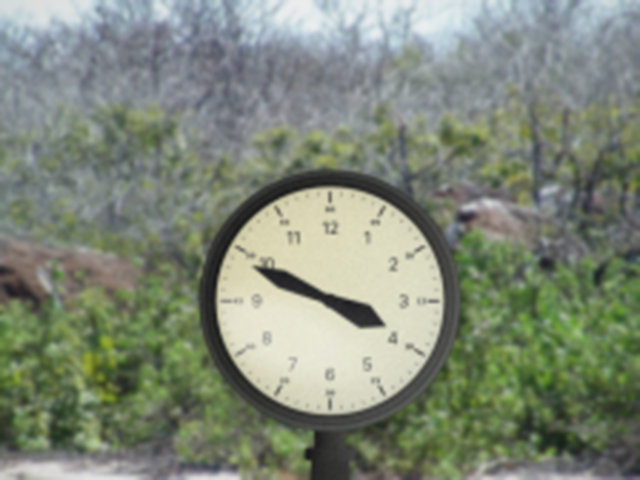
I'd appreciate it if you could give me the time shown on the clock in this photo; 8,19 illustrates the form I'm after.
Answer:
3,49
